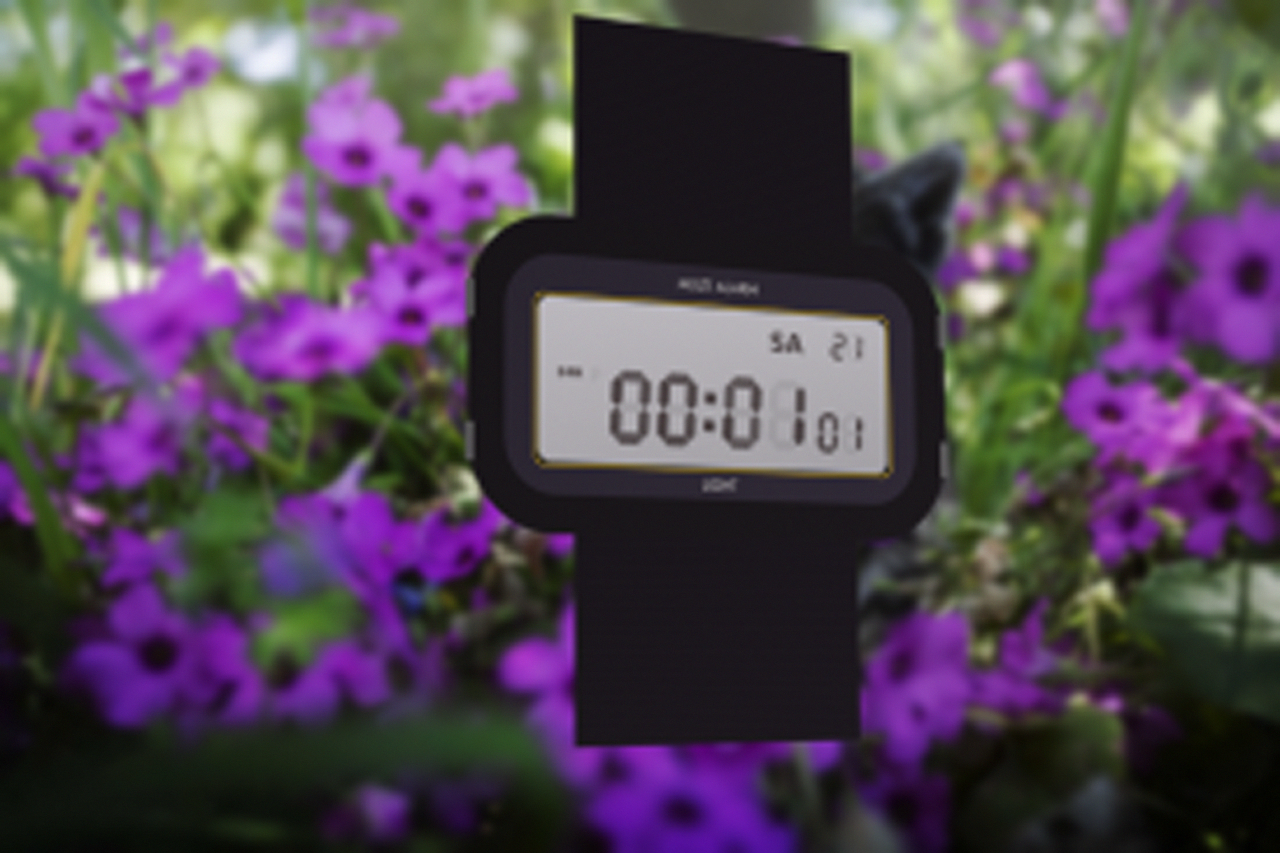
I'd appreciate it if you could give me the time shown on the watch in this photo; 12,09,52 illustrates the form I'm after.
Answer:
0,01,01
